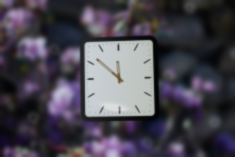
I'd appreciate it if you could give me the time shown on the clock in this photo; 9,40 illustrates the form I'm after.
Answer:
11,52
